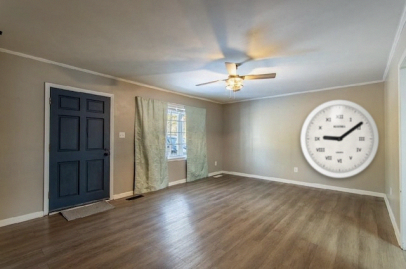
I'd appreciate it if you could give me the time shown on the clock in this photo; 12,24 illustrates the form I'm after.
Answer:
9,09
